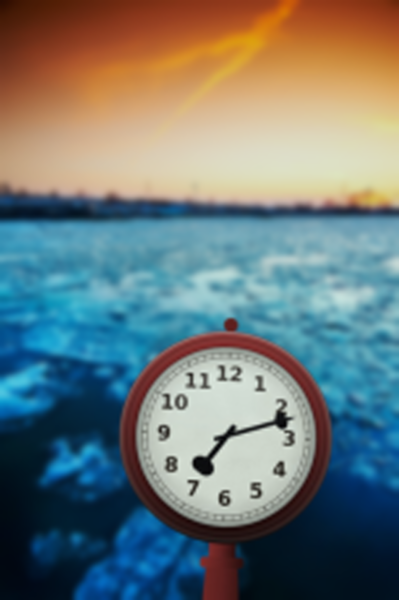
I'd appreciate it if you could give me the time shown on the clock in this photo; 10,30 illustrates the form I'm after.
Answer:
7,12
